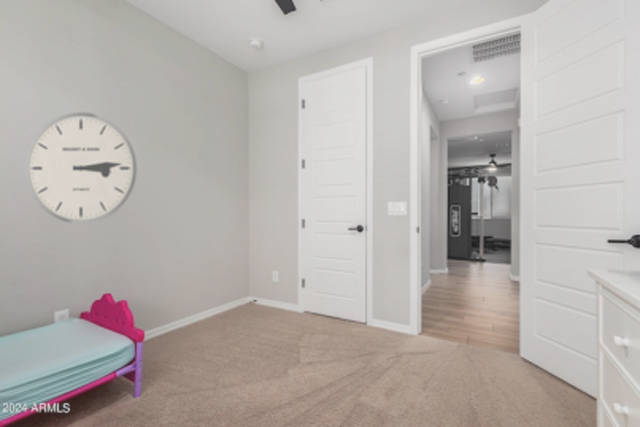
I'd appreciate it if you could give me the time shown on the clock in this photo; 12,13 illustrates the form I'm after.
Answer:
3,14
